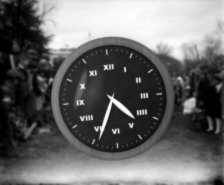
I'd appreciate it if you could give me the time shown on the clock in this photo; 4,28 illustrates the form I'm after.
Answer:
4,34
